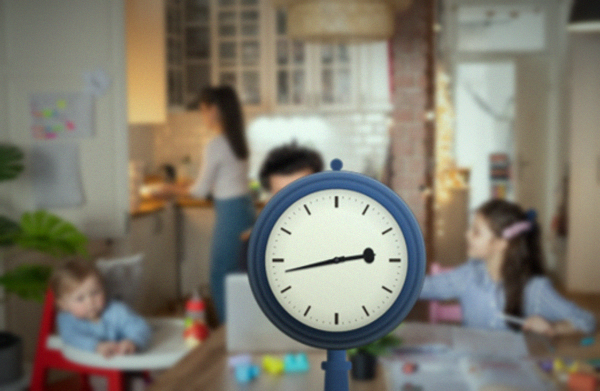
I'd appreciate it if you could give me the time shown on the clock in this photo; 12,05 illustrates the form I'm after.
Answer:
2,43
